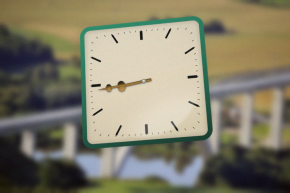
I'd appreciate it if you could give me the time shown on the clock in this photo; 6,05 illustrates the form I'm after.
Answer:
8,44
